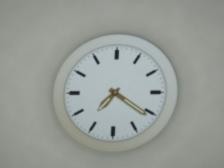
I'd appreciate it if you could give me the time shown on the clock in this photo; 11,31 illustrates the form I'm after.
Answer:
7,21
